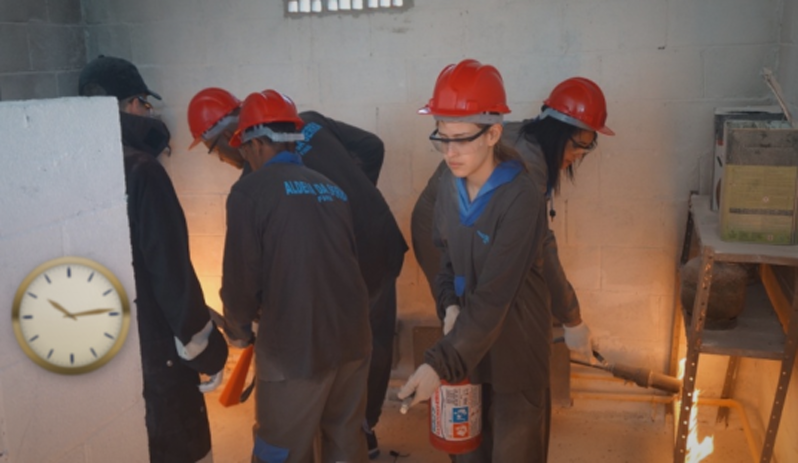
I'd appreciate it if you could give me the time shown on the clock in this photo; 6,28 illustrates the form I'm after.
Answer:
10,14
